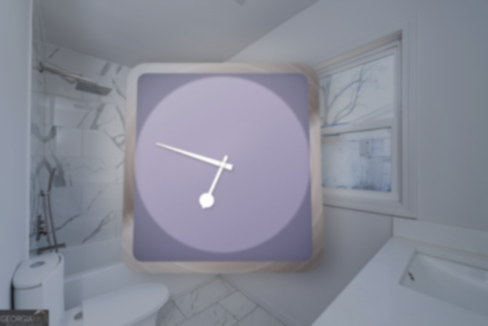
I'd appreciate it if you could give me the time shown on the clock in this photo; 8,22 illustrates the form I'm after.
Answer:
6,48
